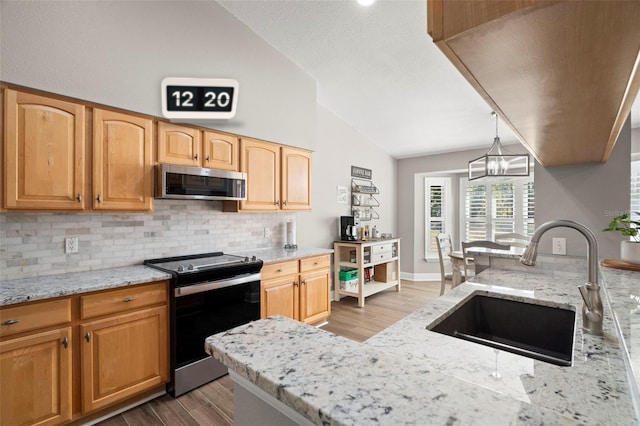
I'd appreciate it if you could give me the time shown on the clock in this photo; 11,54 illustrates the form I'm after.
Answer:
12,20
